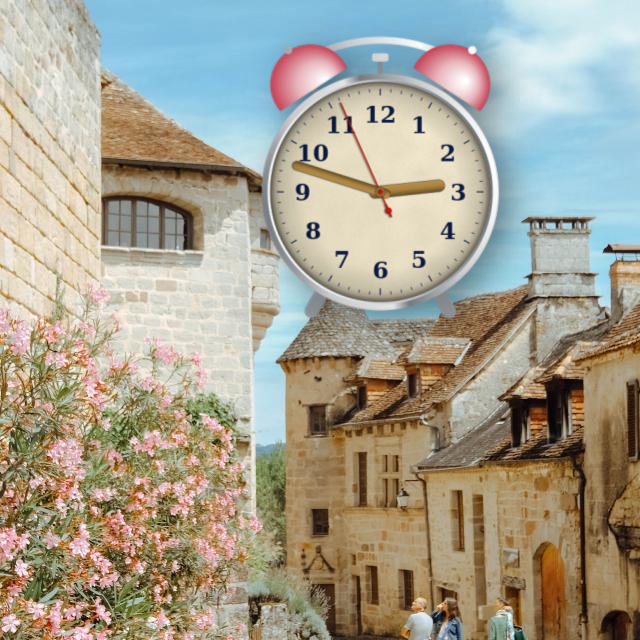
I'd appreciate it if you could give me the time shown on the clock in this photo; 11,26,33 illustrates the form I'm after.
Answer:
2,47,56
